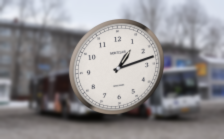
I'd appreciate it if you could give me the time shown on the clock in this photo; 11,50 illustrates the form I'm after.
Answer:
1,13
